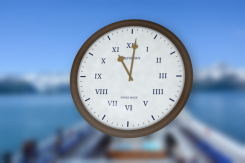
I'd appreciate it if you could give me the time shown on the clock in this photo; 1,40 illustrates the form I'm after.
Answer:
11,01
